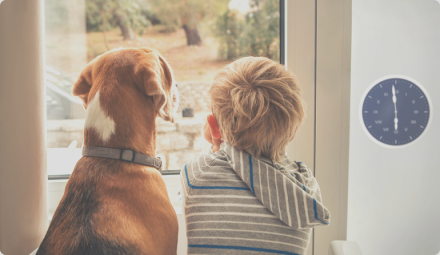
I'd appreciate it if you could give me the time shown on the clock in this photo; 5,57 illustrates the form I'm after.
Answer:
5,59
